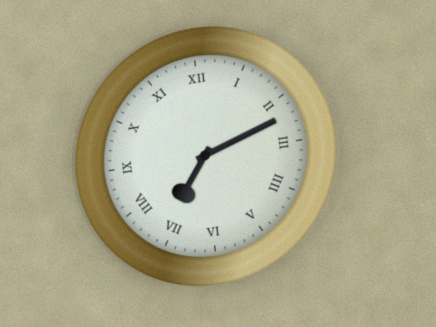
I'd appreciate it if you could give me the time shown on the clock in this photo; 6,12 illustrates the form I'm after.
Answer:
7,12
